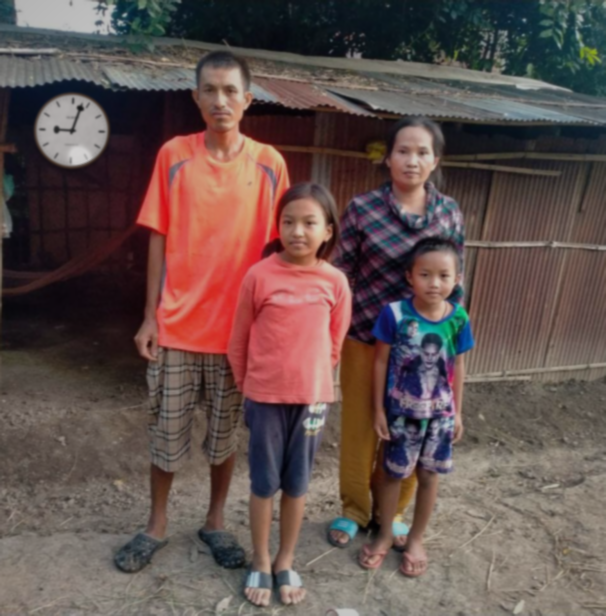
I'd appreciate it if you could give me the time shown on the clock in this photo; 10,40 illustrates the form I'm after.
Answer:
9,03
